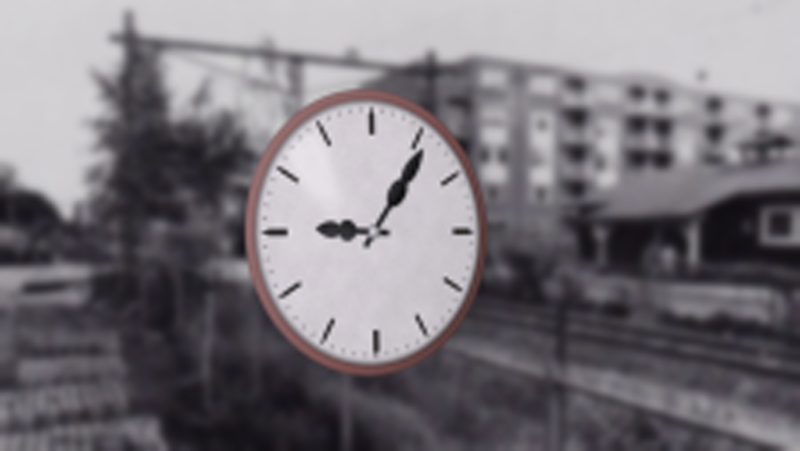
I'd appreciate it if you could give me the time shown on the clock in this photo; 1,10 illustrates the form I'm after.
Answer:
9,06
